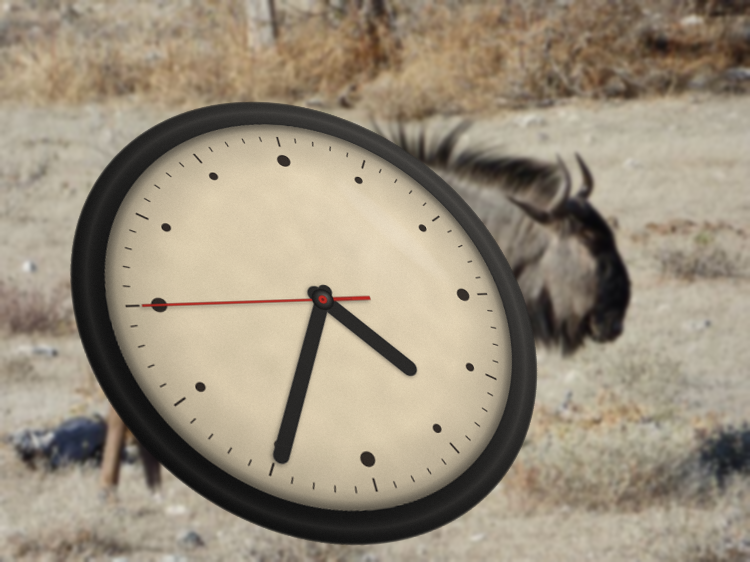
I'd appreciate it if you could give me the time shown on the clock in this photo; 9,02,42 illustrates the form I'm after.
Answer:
4,34,45
